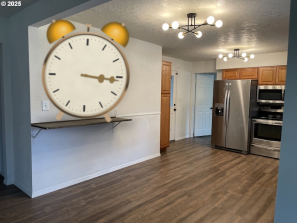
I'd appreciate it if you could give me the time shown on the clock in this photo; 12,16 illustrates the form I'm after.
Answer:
3,16
